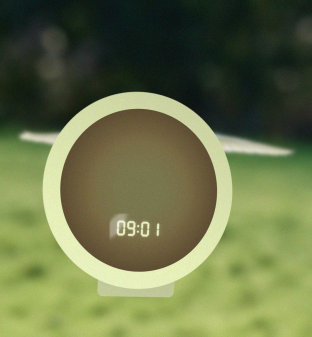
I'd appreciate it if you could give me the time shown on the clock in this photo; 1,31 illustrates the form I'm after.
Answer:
9,01
